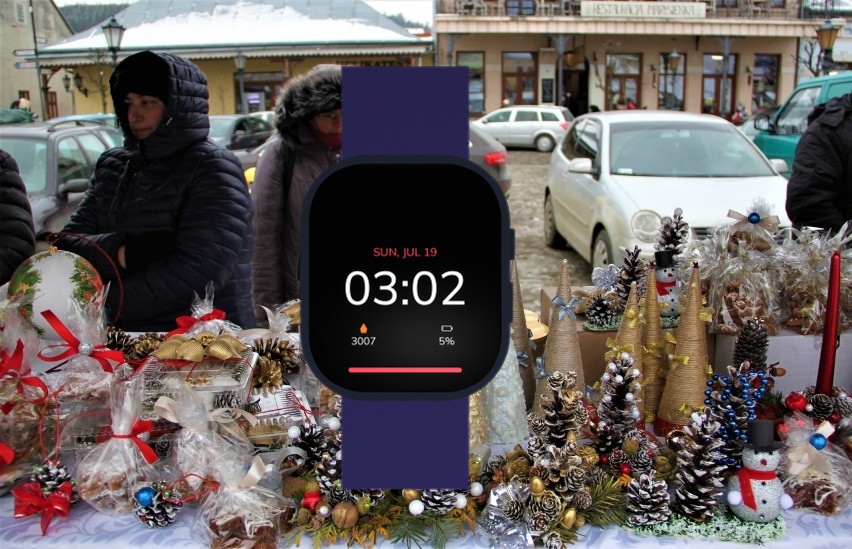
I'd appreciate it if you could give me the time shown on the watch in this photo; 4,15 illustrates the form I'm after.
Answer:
3,02
